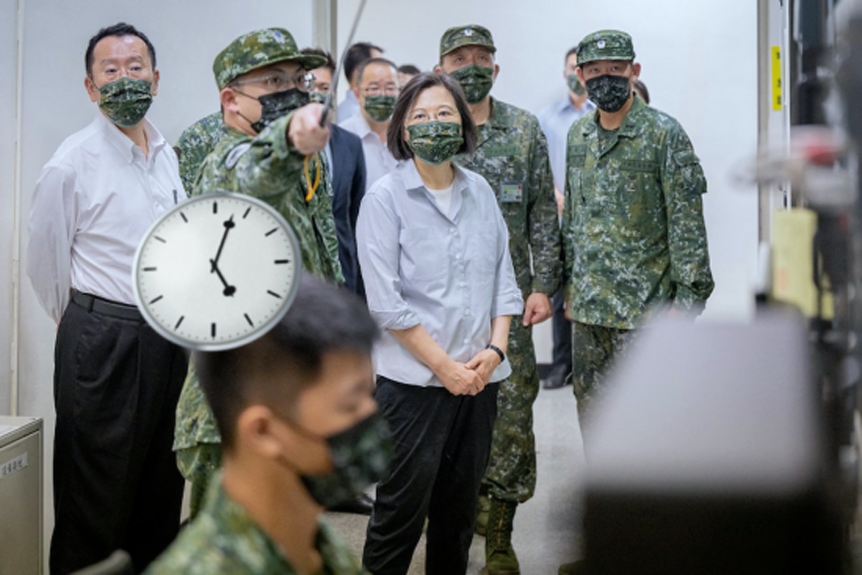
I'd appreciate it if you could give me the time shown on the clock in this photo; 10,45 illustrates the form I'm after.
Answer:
5,03
